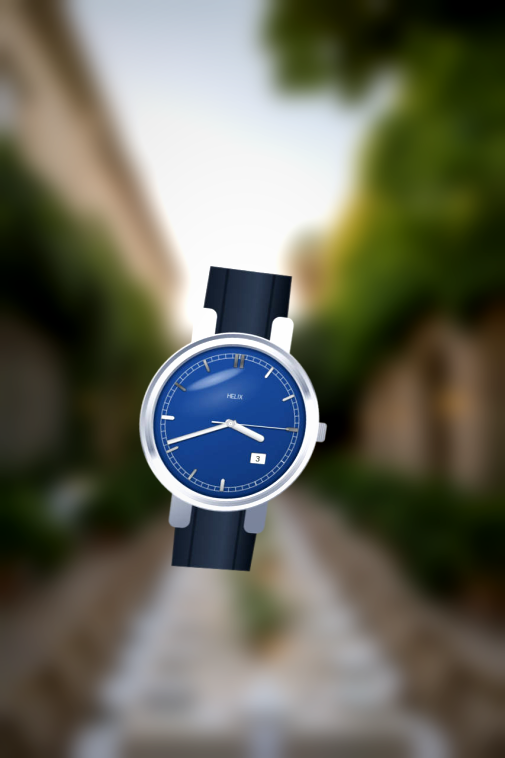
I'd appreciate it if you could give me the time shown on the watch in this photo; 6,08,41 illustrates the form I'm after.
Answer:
3,41,15
